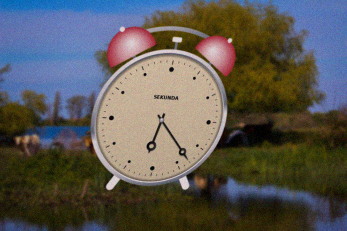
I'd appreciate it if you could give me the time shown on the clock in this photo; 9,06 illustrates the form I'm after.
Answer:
6,23
